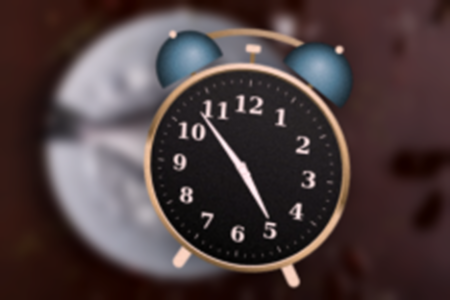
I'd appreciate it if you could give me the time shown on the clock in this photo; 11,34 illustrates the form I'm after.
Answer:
4,53
